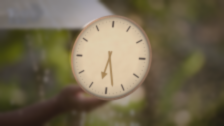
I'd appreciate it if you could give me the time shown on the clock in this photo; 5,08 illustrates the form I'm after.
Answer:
6,28
